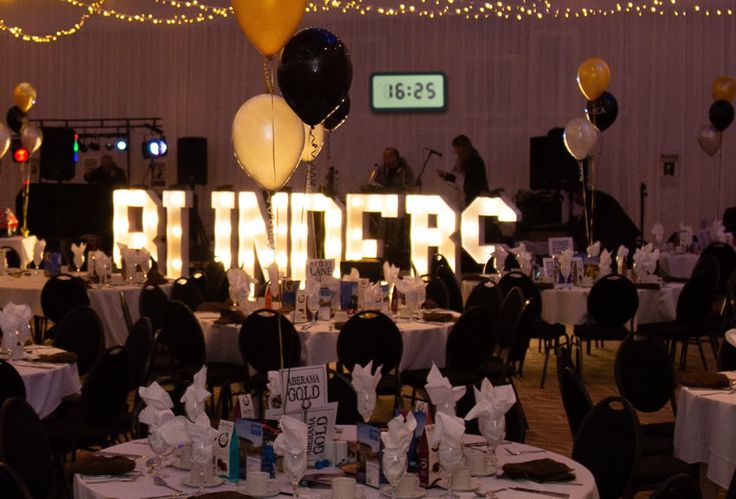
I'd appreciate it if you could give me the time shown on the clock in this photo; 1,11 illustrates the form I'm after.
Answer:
16,25
